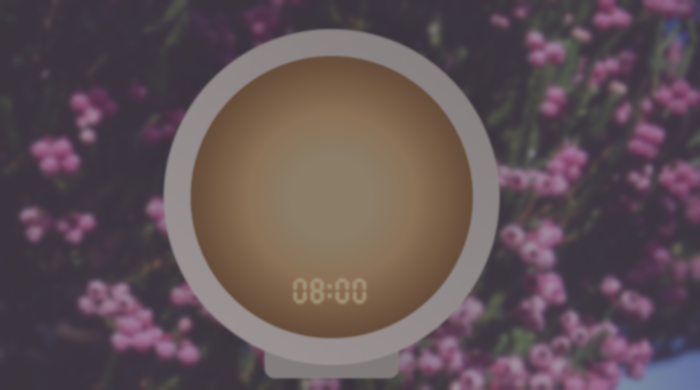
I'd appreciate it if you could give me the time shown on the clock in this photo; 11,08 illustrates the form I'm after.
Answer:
8,00
